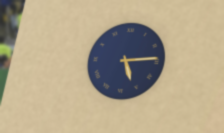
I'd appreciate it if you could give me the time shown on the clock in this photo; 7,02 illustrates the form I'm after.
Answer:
5,14
